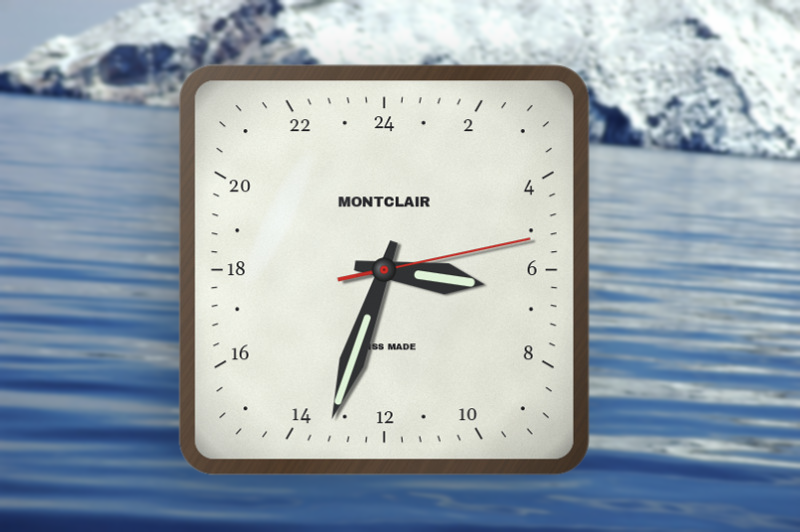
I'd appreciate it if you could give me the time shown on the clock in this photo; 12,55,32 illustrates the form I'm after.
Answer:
6,33,13
